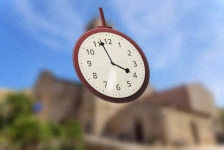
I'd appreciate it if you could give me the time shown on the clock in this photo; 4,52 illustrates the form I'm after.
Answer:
3,57
